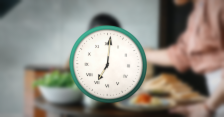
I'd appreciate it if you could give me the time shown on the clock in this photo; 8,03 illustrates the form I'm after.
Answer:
7,01
